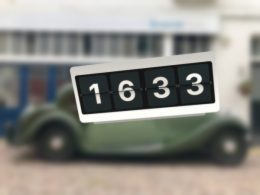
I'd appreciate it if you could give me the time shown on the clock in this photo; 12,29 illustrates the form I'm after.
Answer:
16,33
